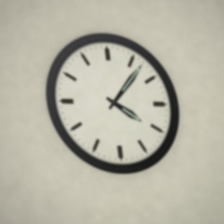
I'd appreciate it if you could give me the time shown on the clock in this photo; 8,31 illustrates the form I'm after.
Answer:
4,07
